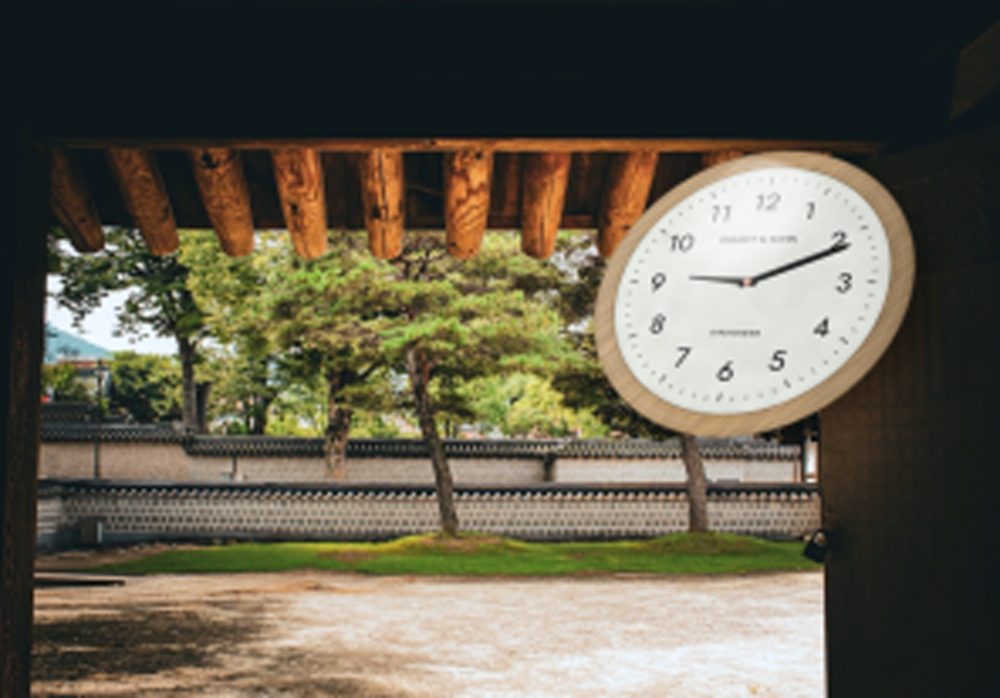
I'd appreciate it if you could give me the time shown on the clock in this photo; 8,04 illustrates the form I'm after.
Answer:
9,11
